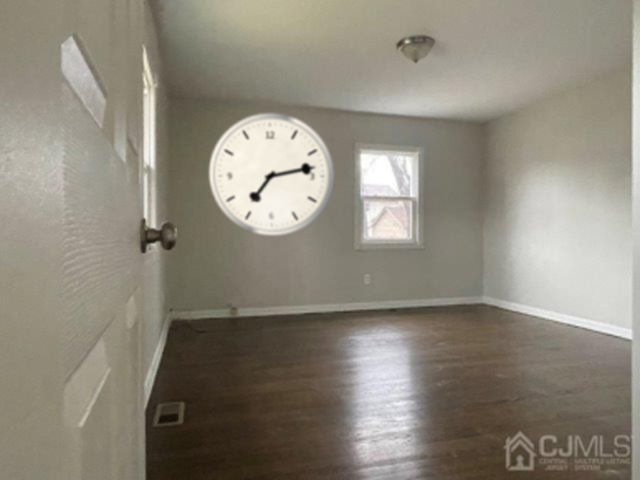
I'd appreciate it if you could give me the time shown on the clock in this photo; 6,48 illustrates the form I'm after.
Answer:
7,13
